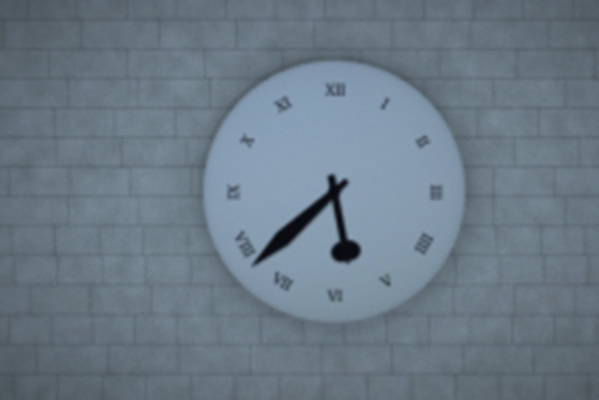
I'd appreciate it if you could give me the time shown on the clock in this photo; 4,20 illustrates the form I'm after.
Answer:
5,38
